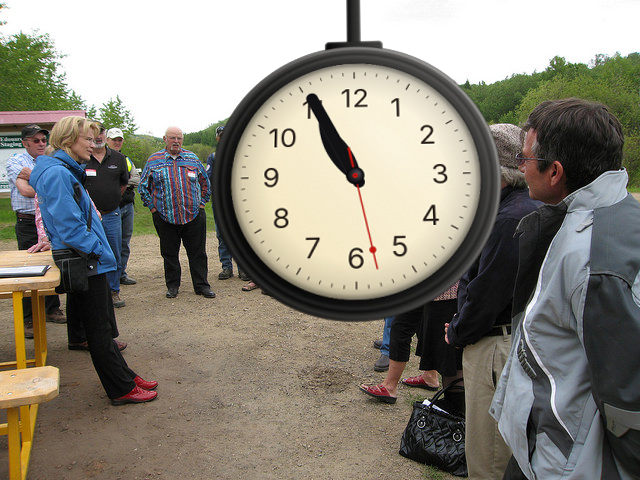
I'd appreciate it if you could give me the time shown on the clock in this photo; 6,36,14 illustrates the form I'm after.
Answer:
10,55,28
